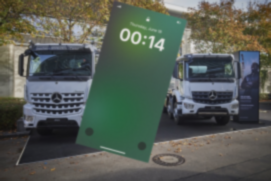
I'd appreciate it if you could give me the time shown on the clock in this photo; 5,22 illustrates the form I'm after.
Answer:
0,14
